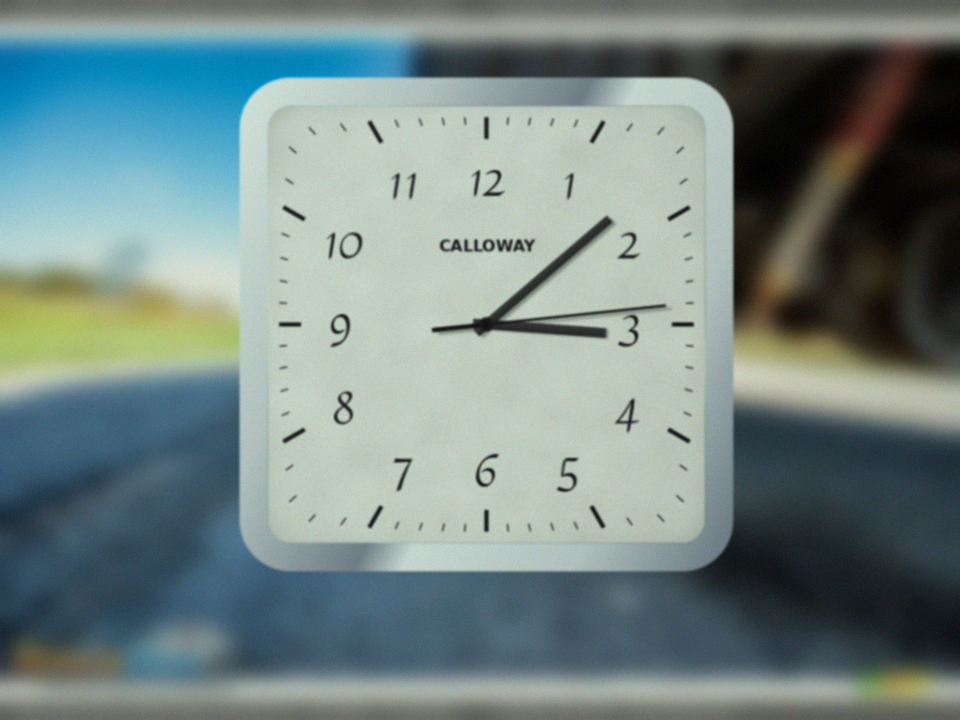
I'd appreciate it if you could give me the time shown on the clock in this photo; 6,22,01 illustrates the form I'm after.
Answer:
3,08,14
